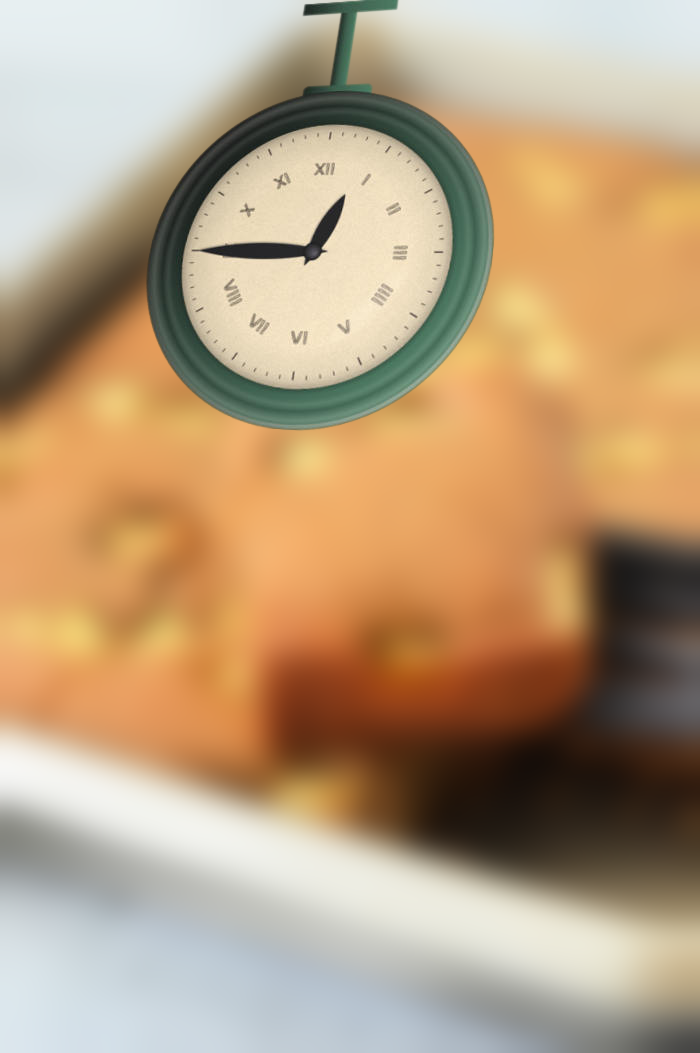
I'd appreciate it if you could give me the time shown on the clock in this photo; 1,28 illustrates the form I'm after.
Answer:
12,45
